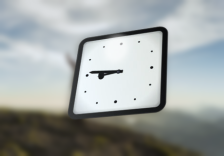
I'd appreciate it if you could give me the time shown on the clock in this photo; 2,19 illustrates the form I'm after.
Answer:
8,46
